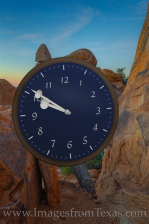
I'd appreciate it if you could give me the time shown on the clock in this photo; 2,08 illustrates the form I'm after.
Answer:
9,51
